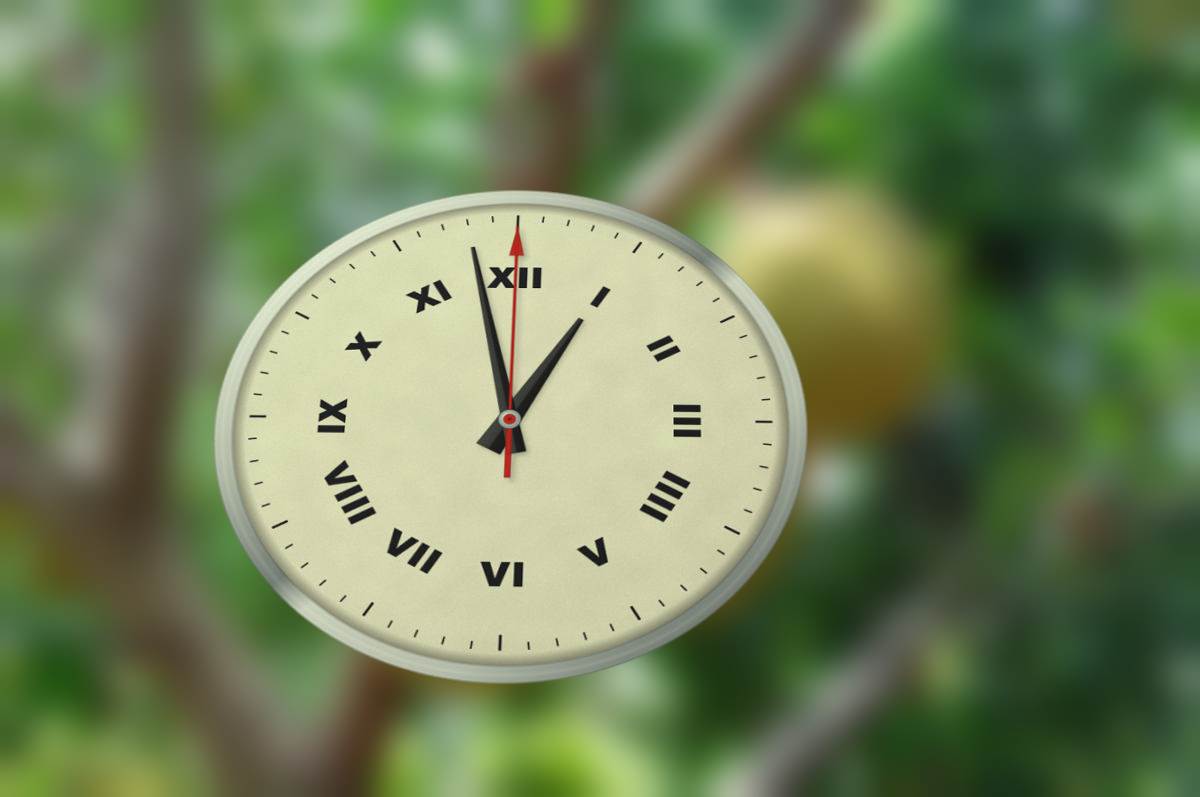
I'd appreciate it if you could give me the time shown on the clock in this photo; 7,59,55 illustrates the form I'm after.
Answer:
12,58,00
